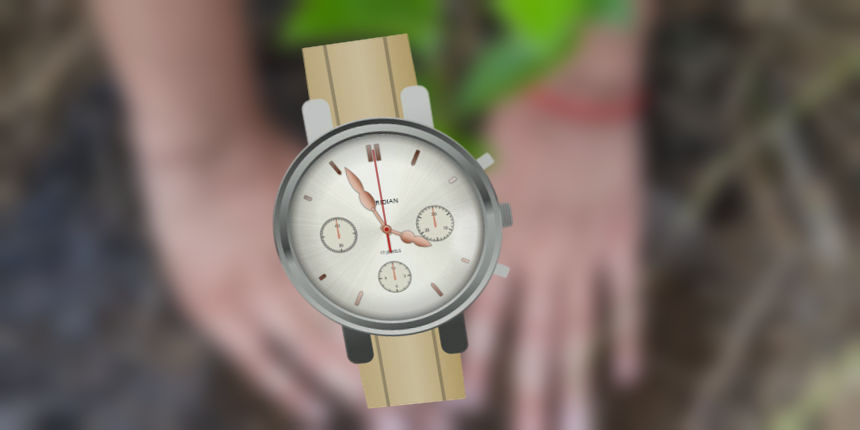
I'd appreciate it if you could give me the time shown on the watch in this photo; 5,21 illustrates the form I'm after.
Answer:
3,56
